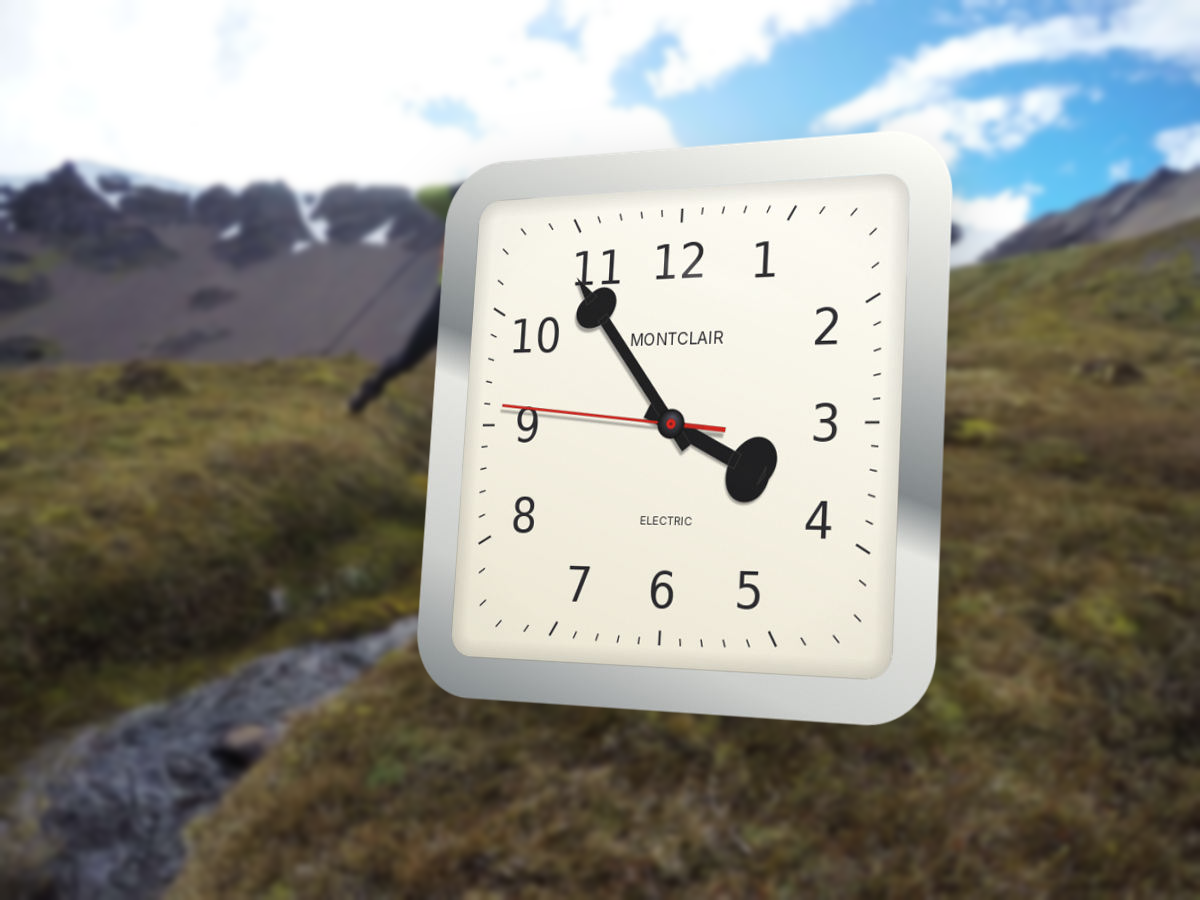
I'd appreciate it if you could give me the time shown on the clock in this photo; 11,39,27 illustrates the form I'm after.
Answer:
3,53,46
